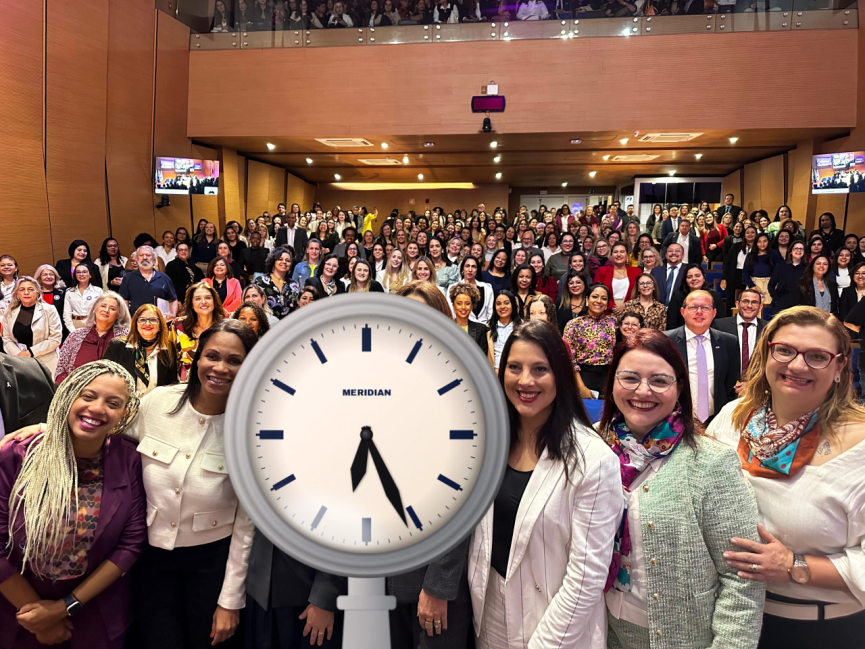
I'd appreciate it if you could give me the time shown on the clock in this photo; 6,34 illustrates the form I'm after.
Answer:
6,26
